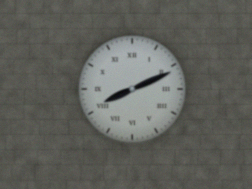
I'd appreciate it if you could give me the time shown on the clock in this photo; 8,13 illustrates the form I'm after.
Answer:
8,11
